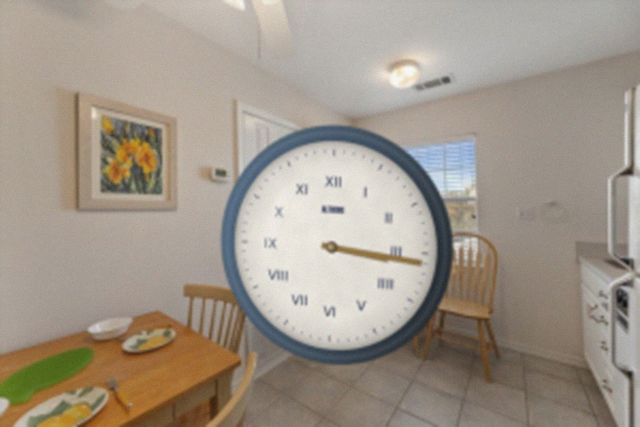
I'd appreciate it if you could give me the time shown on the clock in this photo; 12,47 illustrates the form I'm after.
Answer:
3,16
